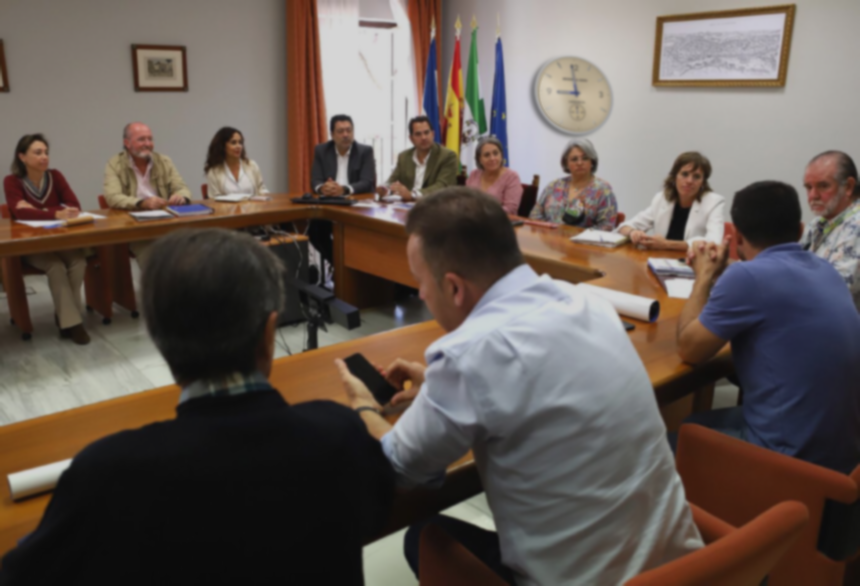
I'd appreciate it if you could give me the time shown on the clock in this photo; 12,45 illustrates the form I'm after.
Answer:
8,59
